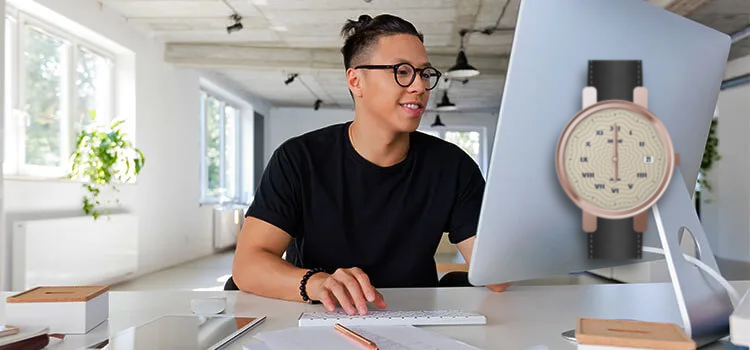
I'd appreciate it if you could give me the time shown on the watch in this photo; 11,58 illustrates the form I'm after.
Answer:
6,00
